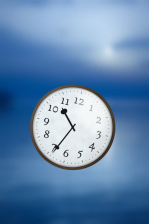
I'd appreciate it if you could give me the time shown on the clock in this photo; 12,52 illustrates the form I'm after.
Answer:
10,34
